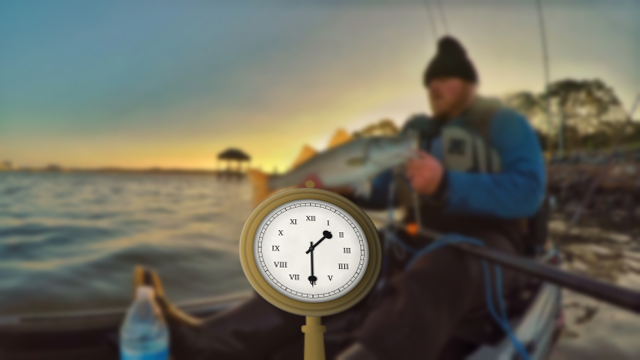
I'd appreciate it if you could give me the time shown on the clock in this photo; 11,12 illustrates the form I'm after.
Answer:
1,30
